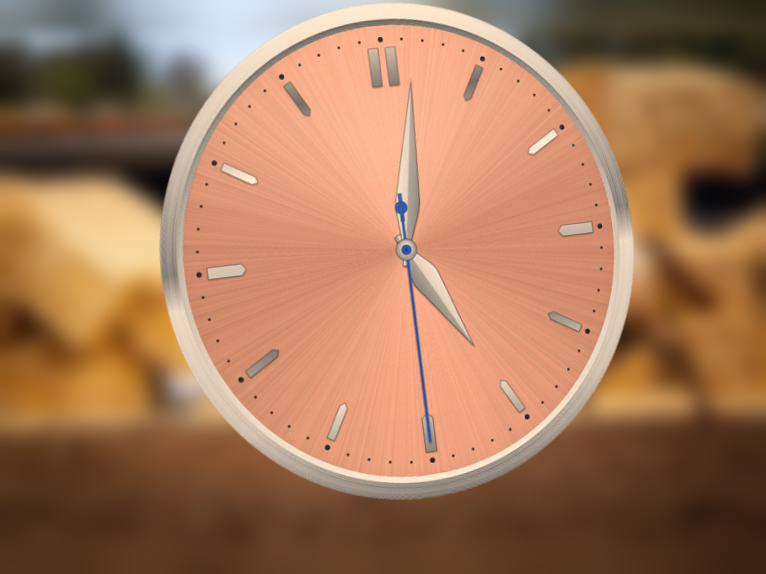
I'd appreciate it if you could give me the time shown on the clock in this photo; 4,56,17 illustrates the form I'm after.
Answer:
5,01,30
